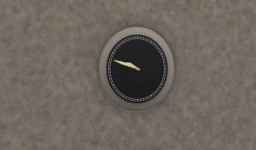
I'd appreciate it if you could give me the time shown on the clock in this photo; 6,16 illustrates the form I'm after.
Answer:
9,48
